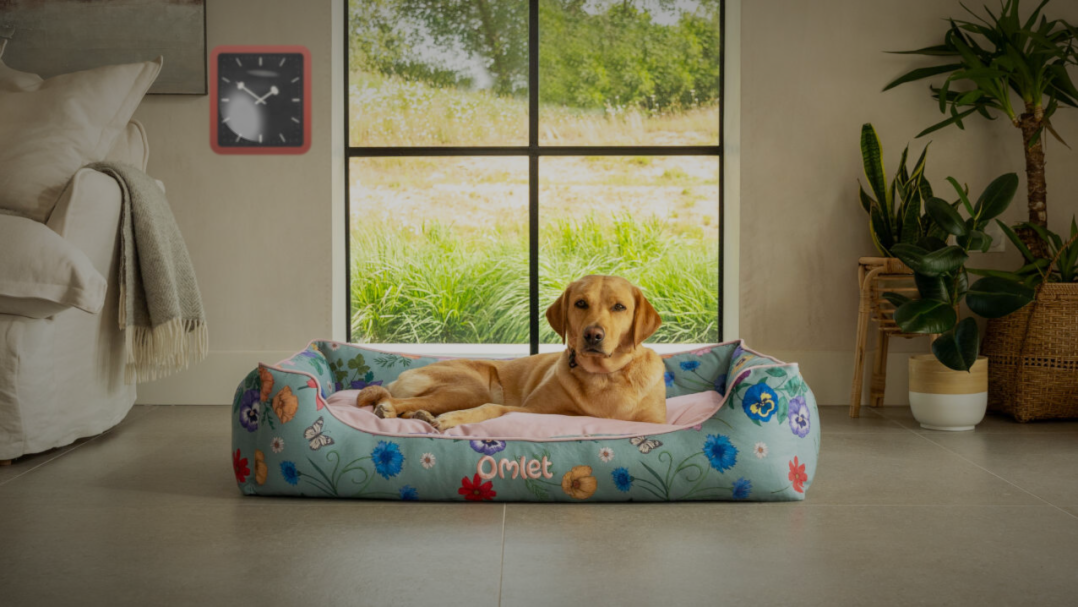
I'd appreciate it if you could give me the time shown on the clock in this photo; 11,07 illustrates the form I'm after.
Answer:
1,51
